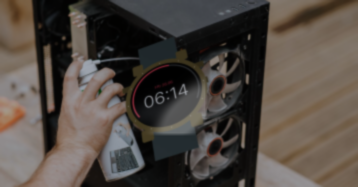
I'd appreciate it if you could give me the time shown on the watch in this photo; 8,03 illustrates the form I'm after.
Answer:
6,14
